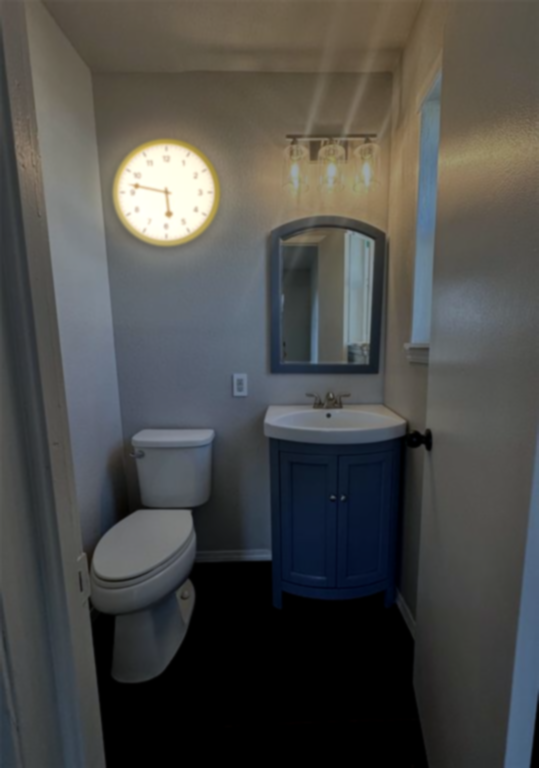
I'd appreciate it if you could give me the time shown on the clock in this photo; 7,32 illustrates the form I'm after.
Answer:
5,47
